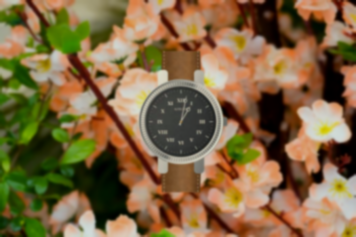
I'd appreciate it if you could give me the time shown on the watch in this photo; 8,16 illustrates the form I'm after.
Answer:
1,02
